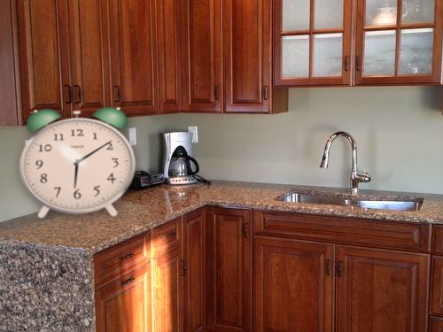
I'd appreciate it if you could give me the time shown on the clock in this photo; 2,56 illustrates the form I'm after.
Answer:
6,09
